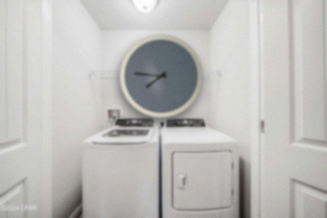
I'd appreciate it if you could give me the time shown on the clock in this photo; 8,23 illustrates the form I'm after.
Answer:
7,46
